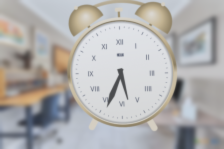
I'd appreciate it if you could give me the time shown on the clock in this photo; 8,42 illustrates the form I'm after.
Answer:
5,34
